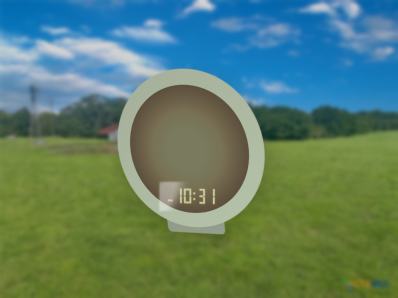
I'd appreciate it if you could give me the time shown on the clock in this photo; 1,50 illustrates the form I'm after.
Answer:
10,31
